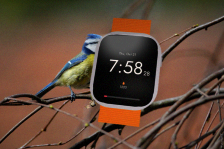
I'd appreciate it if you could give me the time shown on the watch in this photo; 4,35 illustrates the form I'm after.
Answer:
7,58
